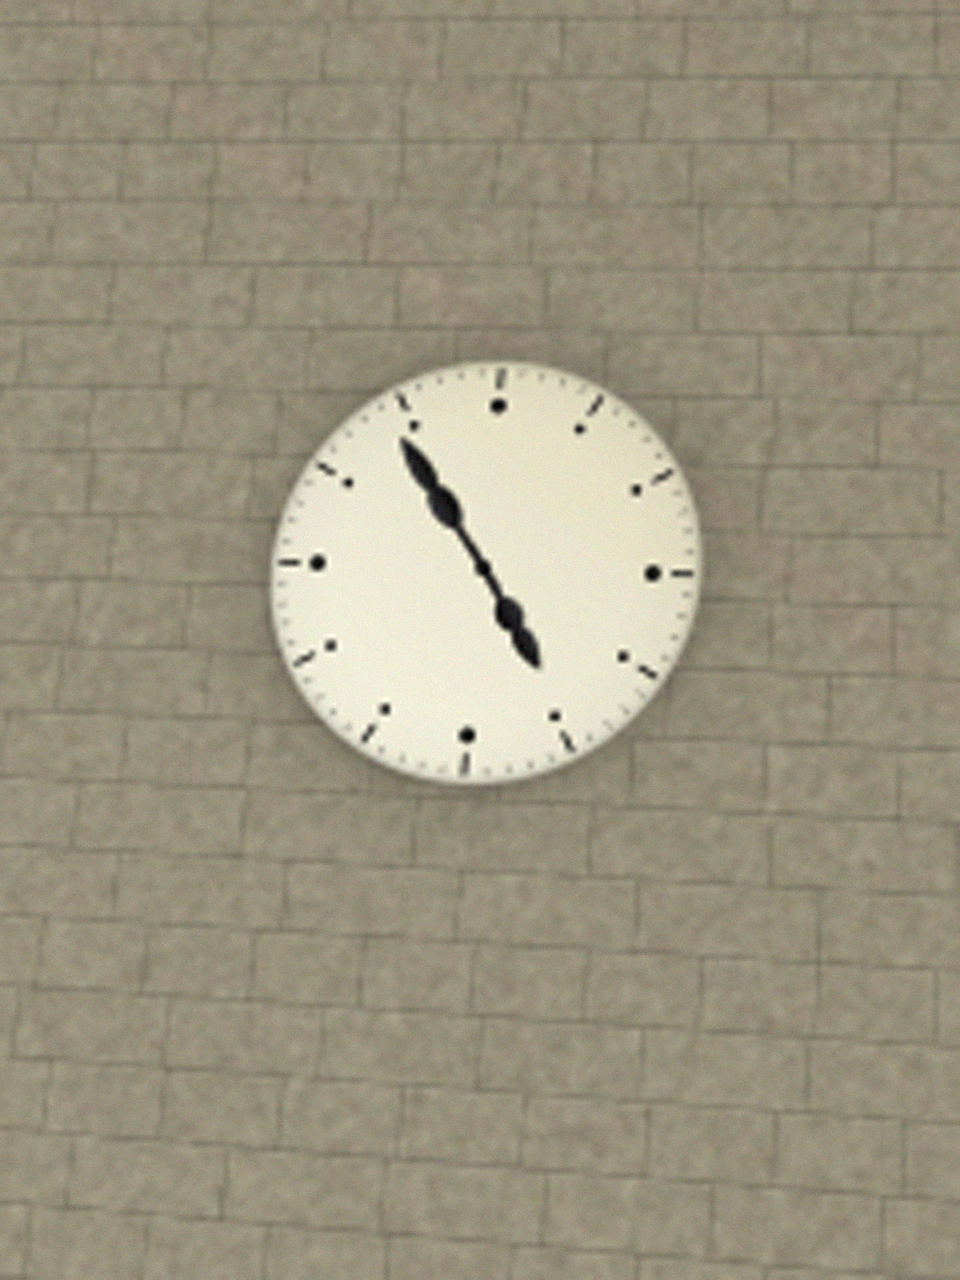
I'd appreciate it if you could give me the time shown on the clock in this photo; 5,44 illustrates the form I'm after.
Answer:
4,54
